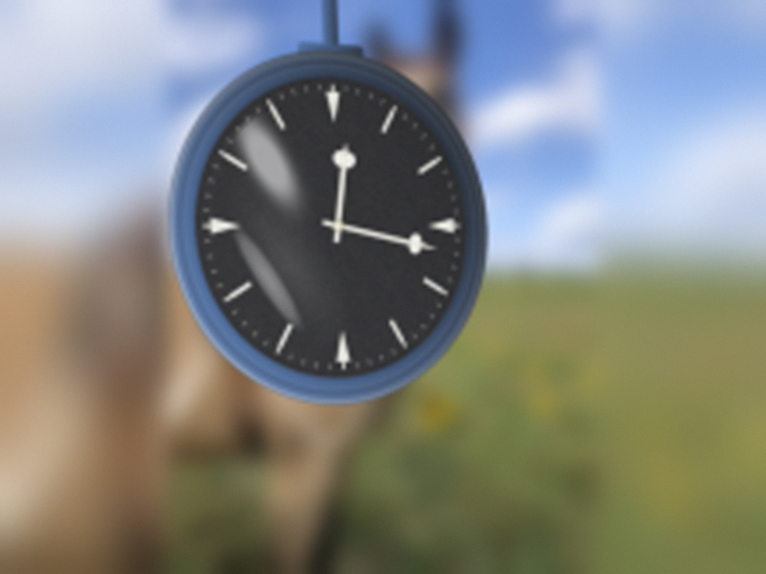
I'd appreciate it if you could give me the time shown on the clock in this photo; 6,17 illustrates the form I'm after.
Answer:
12,17
